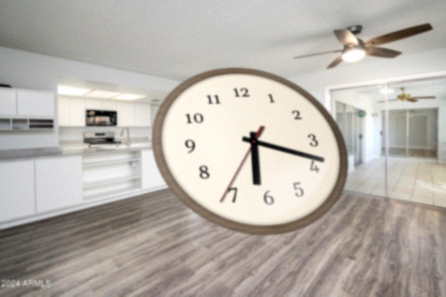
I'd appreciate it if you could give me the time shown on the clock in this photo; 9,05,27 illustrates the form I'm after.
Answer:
6,18,36
